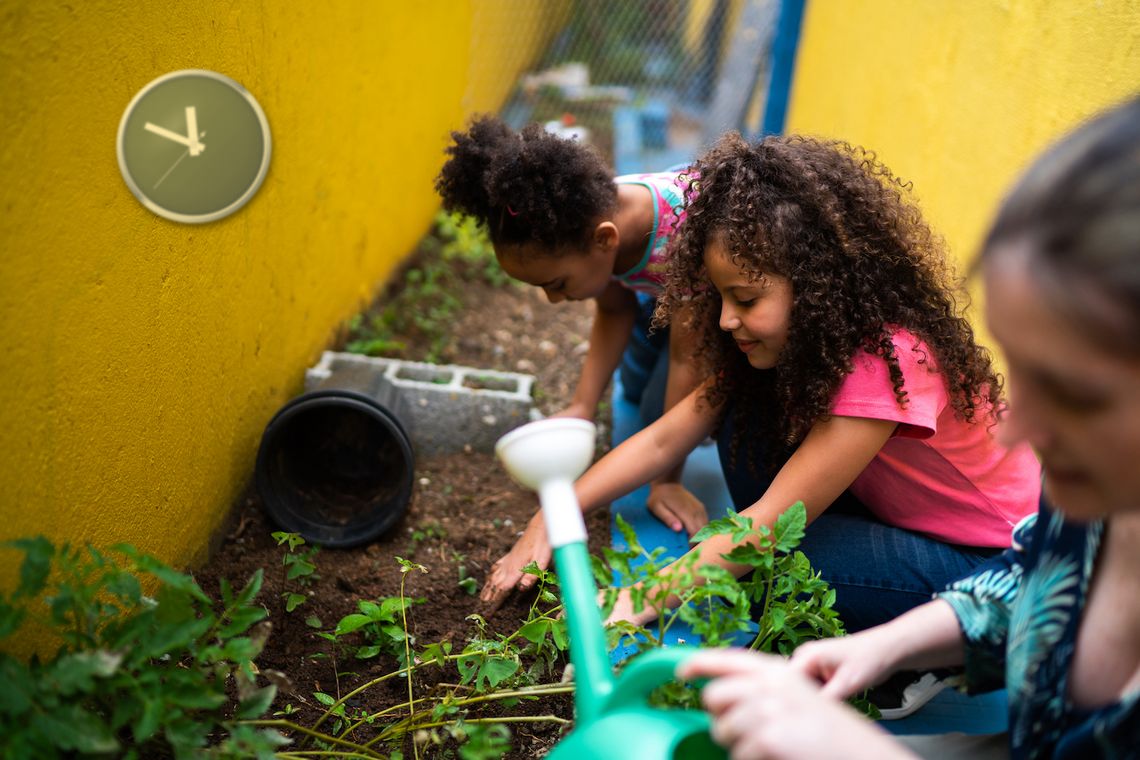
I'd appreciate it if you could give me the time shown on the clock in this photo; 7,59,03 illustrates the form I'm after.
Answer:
11,48,37
